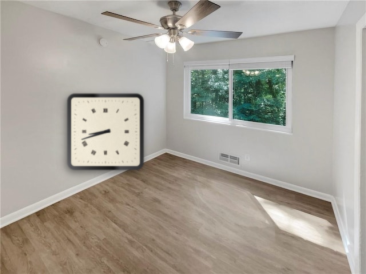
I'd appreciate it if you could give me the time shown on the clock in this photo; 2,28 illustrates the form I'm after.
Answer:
8,42
